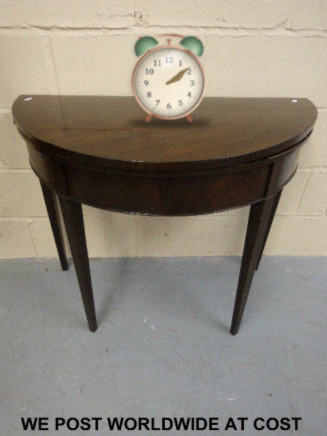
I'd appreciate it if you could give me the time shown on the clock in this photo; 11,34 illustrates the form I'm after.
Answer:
2,09
